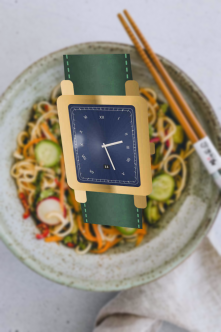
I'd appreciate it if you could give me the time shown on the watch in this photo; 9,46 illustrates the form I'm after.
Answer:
2,27
